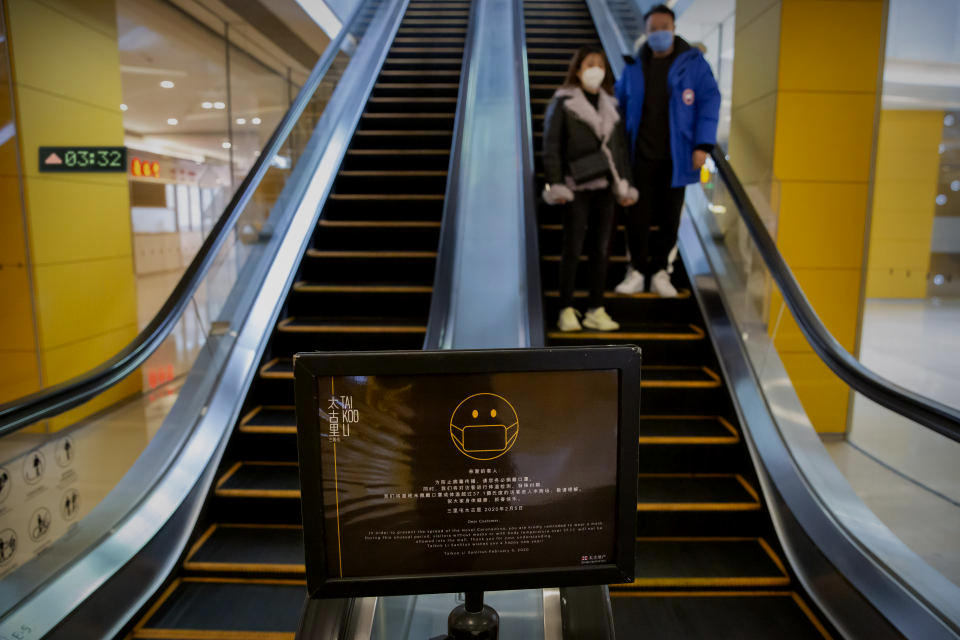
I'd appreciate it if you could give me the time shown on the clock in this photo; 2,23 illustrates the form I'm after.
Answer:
3,32
